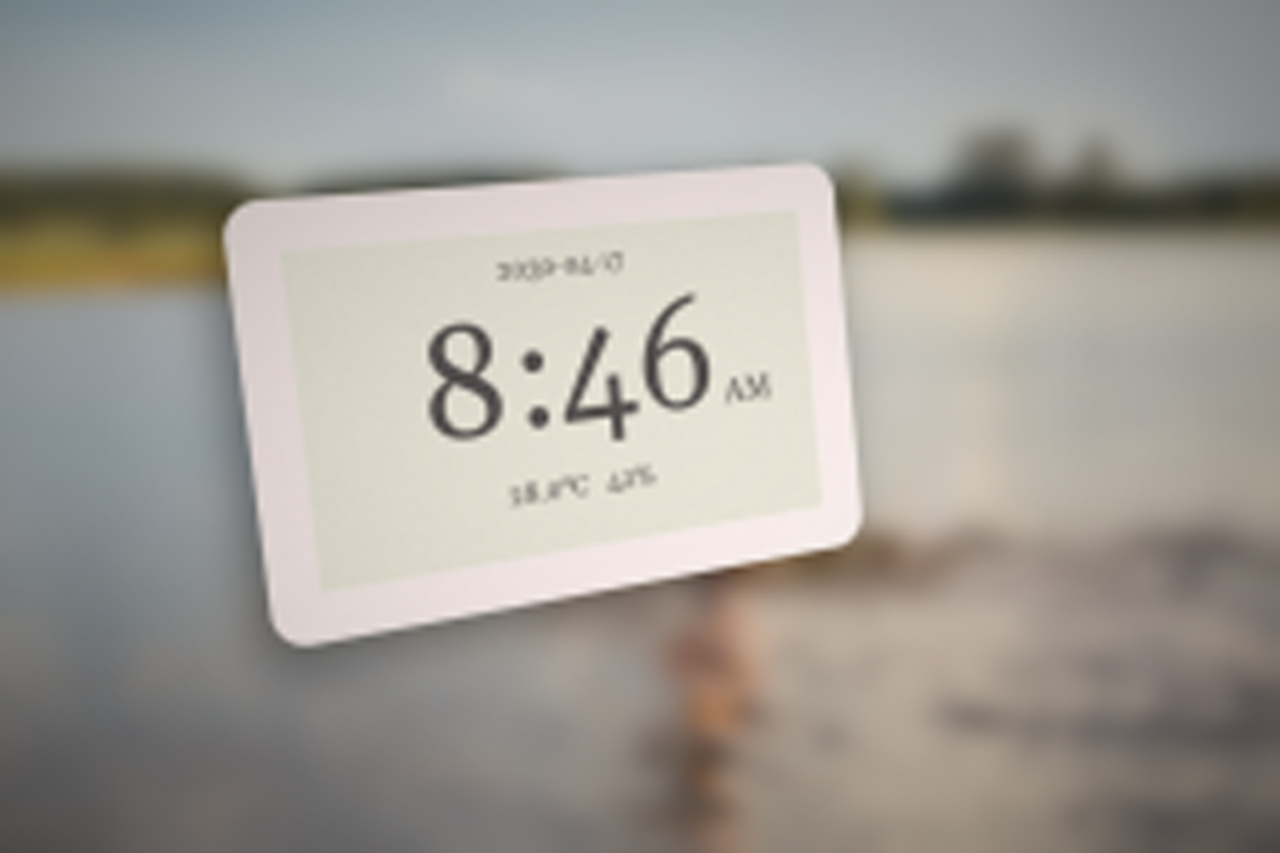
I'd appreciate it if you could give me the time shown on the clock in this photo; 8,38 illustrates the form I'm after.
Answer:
8,46
